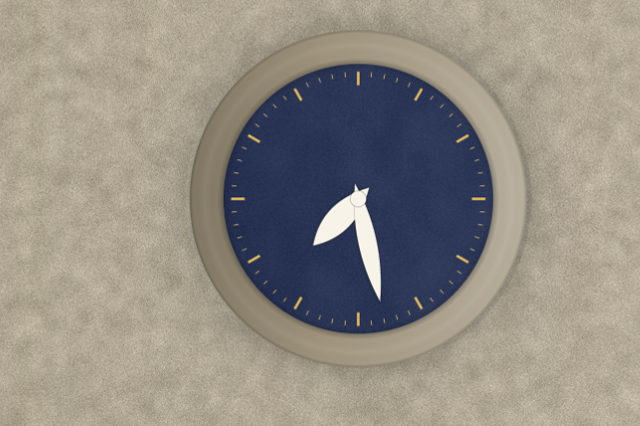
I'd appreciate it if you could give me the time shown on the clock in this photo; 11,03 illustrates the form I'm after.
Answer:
7,28
